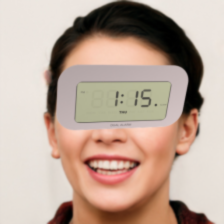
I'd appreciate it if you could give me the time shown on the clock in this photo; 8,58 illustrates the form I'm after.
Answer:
1,15
